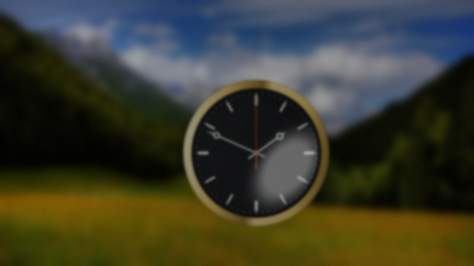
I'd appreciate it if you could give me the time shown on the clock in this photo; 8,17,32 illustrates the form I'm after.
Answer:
1,49,00
